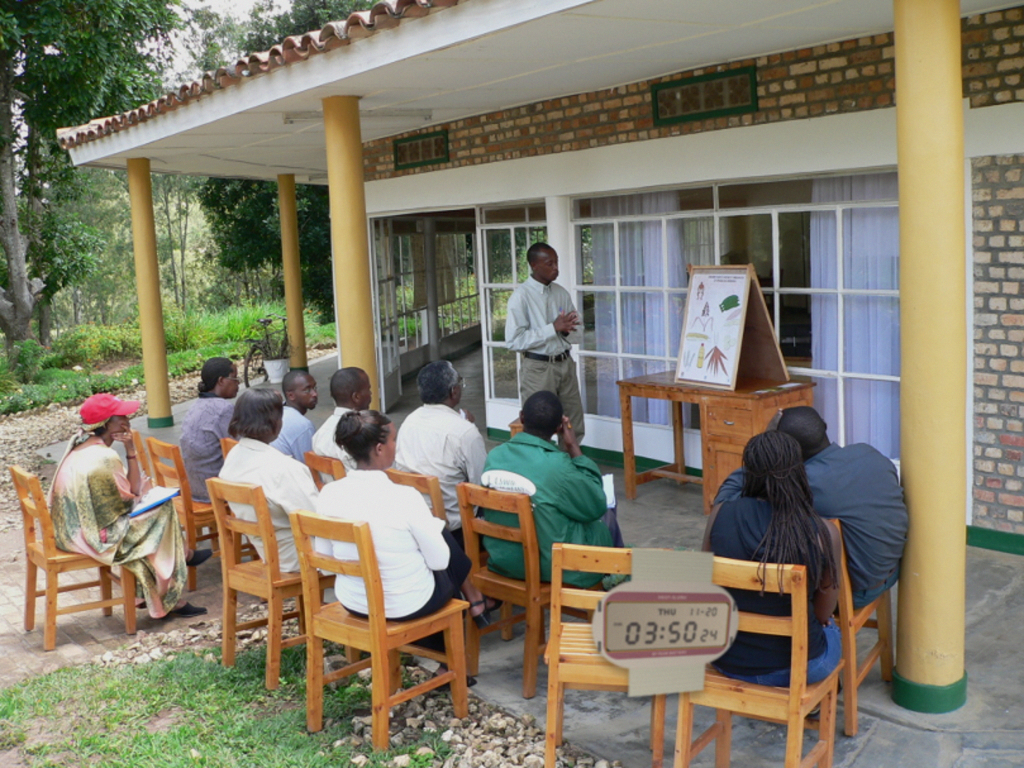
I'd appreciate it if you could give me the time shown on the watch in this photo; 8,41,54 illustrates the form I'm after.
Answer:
3,50,24
